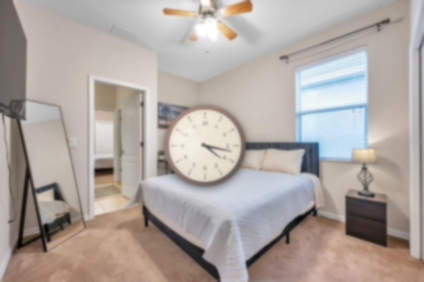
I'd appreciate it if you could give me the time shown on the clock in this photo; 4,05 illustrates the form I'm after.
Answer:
4,17
